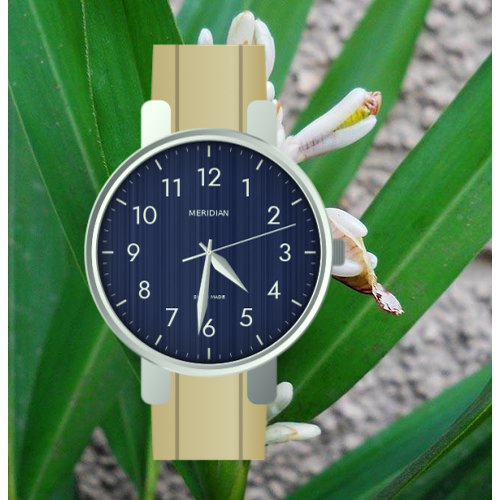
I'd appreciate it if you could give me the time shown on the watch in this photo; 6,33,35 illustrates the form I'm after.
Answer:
4,31,12
